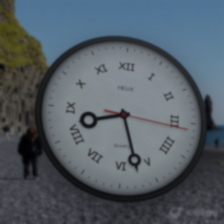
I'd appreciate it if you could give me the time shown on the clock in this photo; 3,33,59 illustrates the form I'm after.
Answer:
8,27,16
